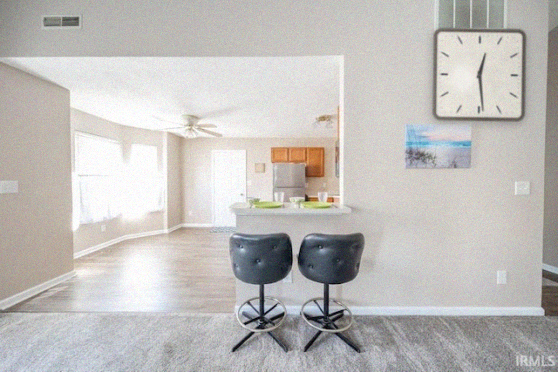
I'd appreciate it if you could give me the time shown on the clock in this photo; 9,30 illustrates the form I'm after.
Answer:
12,29
